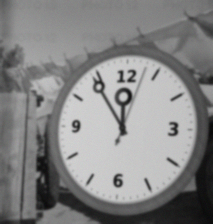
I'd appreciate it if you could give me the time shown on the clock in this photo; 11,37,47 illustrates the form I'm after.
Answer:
11,54,03
